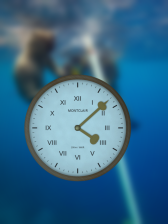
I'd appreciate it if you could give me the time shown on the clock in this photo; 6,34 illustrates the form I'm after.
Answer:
4,08
